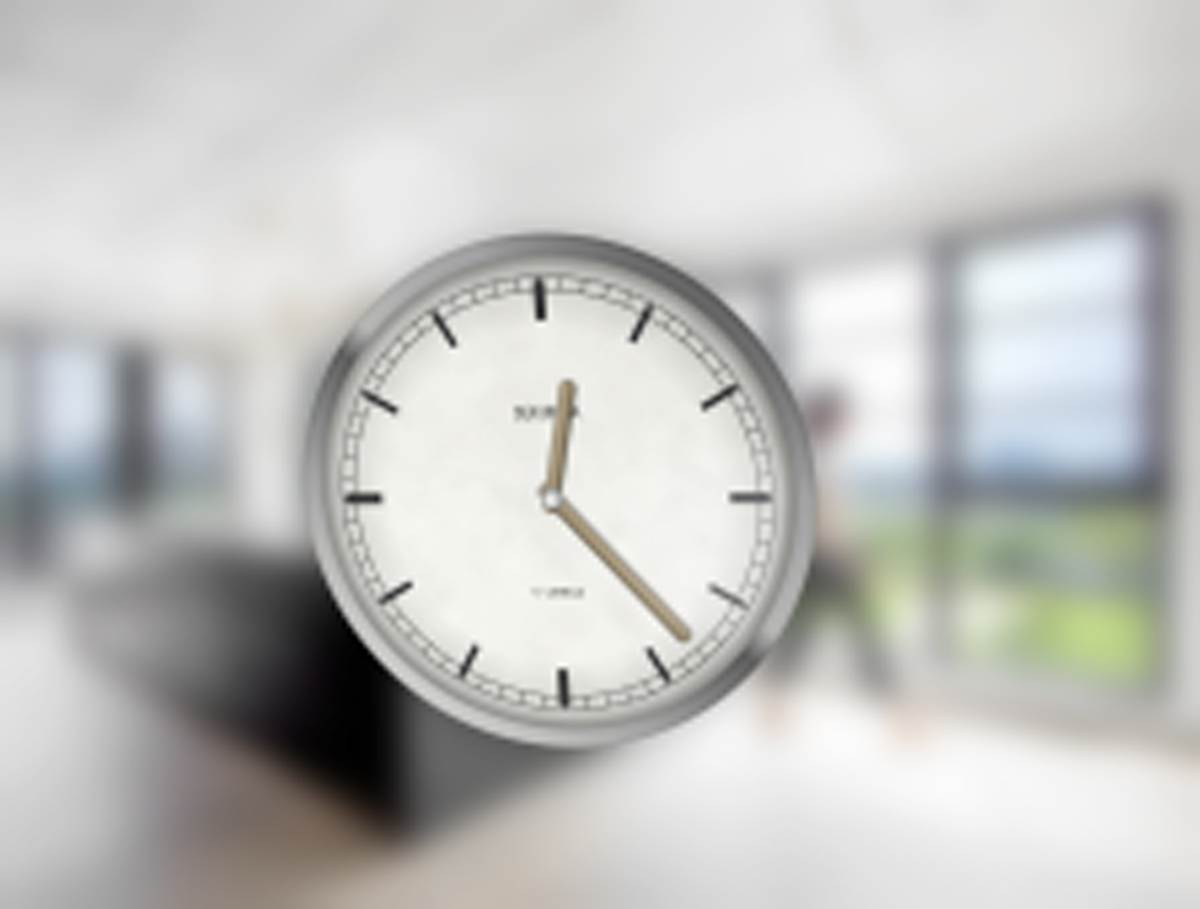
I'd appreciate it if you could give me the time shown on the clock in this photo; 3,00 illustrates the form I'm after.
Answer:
12,23
